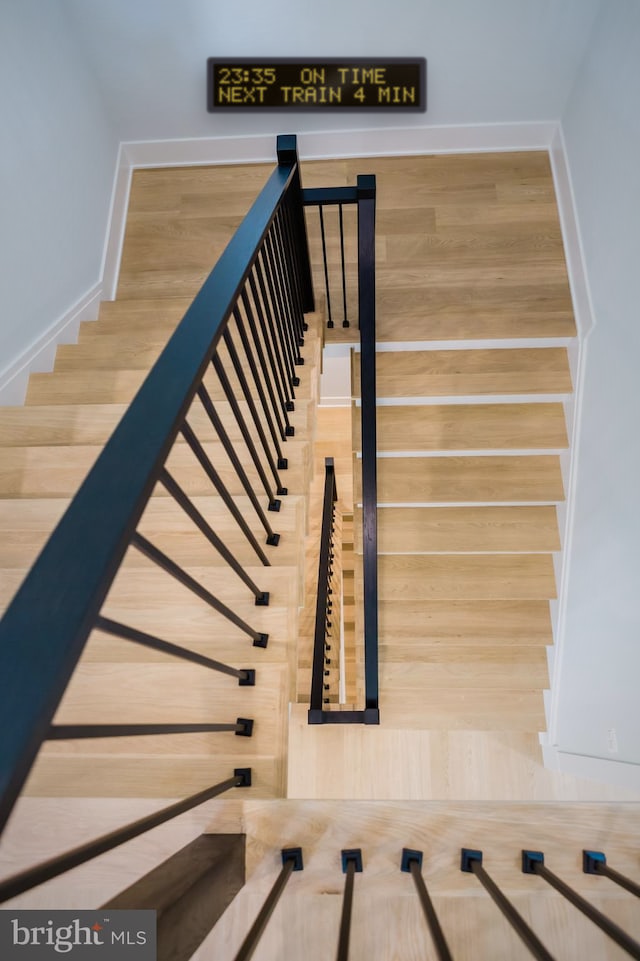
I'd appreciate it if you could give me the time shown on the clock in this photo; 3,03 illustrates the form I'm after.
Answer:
23,35
